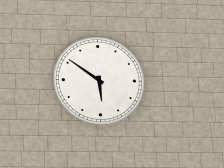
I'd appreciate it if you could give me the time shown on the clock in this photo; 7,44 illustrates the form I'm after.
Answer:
5,51
